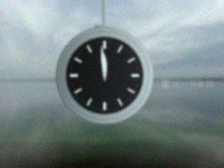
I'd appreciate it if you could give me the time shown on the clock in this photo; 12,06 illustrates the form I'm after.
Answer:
11,59
